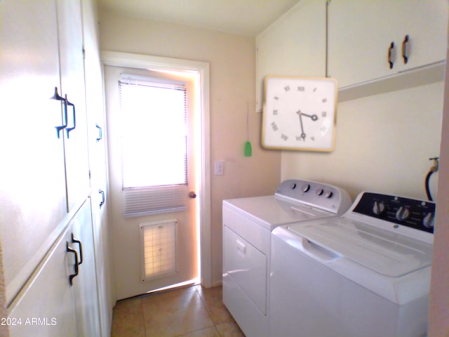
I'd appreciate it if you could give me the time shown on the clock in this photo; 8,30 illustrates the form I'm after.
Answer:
3,28
